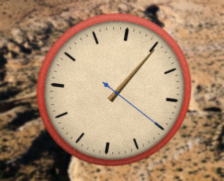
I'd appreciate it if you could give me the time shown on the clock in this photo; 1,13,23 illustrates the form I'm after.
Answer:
1,05,20
